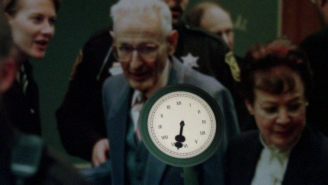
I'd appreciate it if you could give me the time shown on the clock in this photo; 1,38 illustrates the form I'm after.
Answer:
6,33
